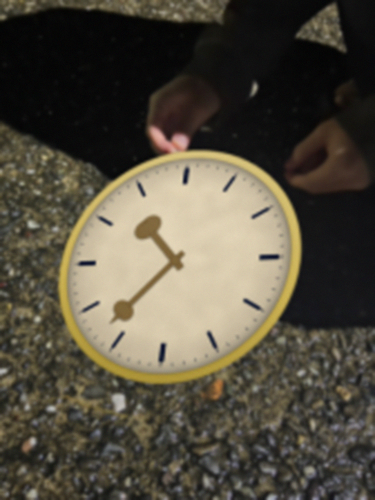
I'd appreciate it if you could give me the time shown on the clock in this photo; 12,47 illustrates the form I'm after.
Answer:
10,37
